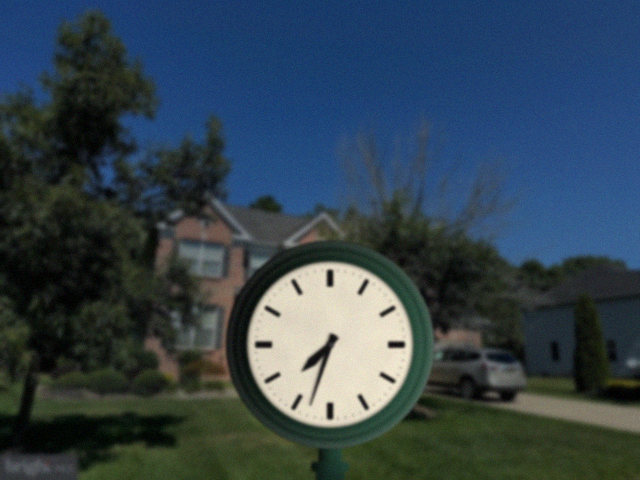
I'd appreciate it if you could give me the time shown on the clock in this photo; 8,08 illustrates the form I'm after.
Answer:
7,33
